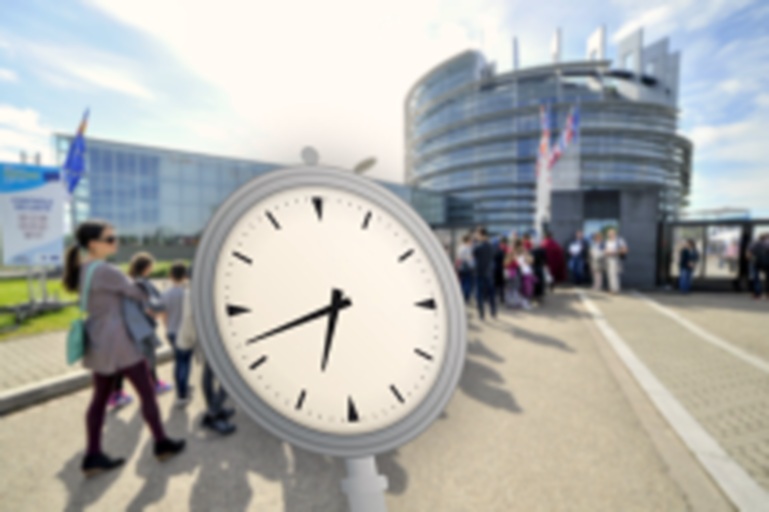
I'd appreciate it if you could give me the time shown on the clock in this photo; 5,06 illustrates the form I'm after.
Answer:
6,42
